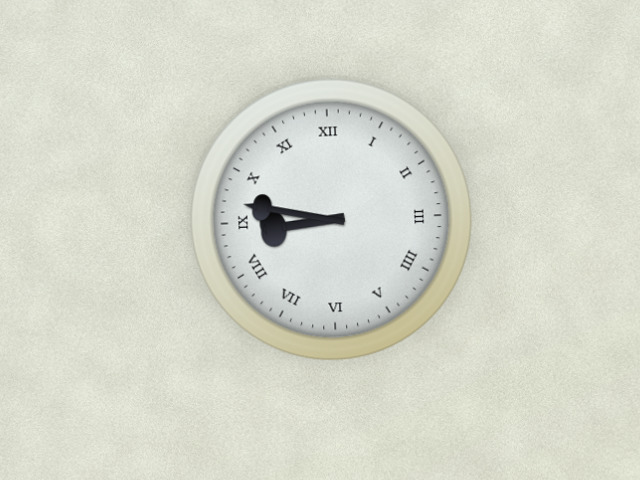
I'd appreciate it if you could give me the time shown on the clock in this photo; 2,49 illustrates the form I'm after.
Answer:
8,47
